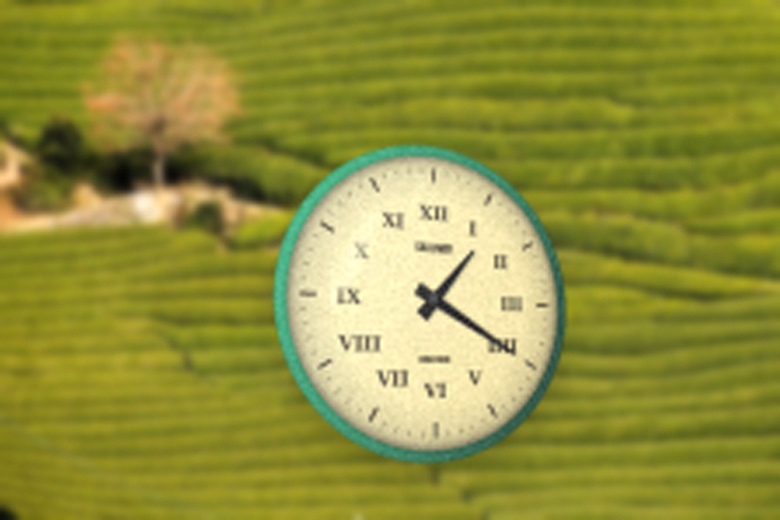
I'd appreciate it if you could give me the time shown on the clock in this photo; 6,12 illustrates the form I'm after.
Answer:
1,20
